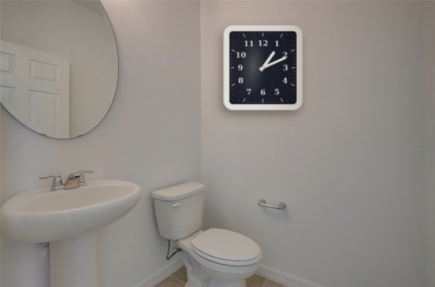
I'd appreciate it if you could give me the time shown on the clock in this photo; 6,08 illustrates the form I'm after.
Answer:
1,11
